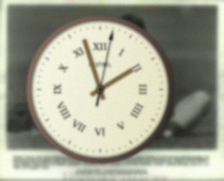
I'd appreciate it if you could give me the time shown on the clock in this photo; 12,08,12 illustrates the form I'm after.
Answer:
1,57,02
